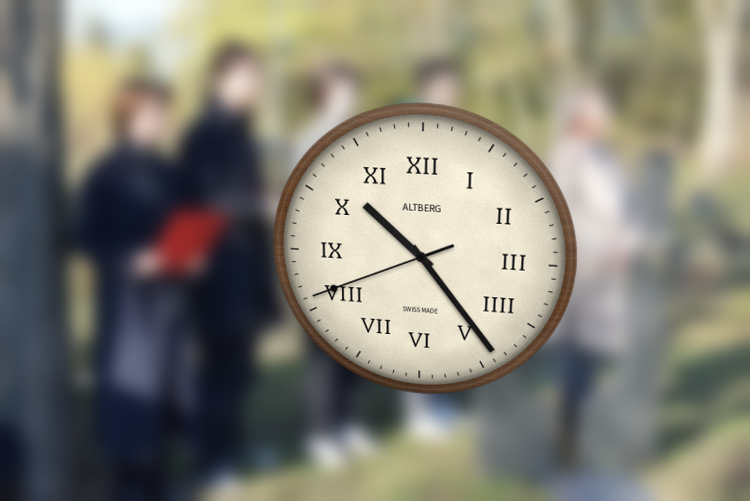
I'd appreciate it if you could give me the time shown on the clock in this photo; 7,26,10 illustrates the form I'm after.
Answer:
10,23,41
